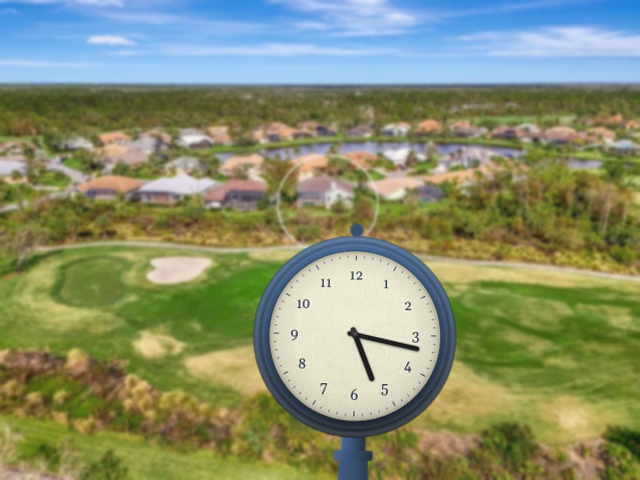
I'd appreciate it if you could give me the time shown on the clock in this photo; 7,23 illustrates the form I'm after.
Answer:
5,17
